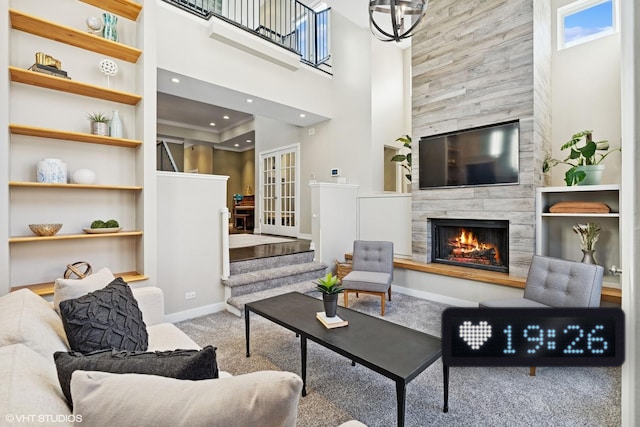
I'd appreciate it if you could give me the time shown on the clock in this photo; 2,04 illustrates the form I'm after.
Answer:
19,26
